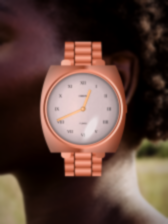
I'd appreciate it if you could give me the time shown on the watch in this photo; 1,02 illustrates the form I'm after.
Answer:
12,41
